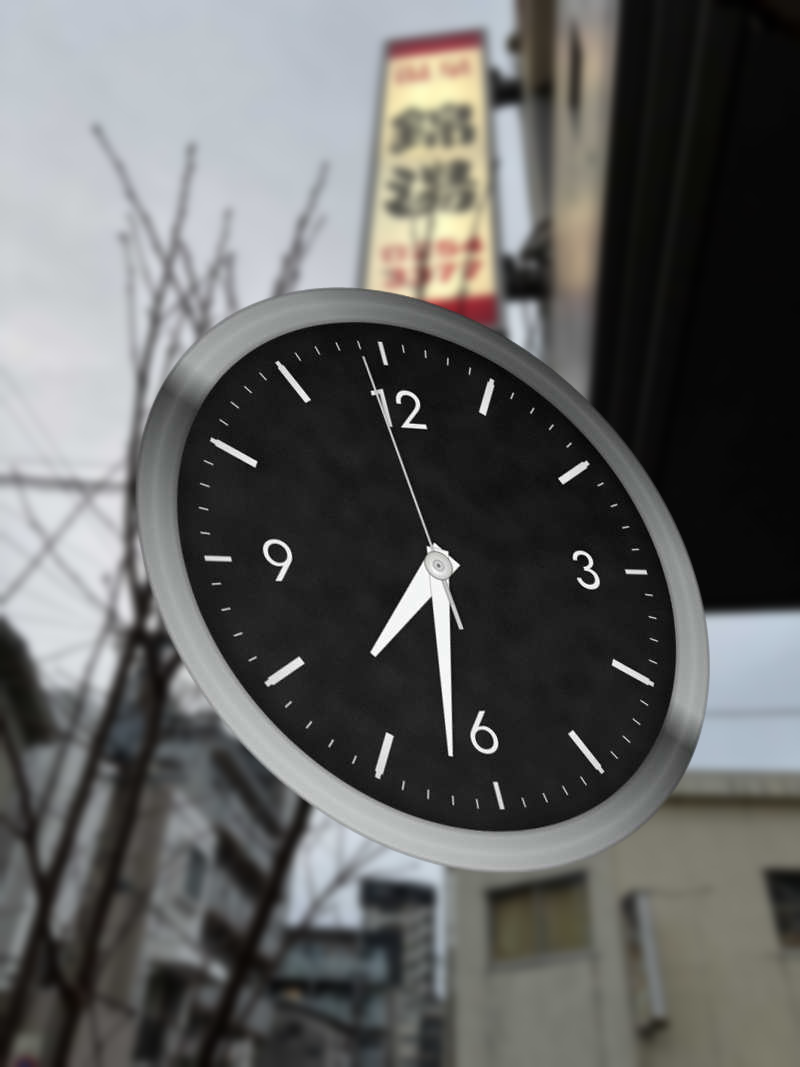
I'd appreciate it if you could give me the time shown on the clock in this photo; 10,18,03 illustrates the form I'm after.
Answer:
7,31,59
